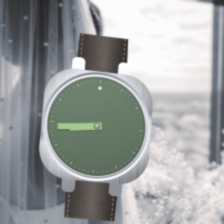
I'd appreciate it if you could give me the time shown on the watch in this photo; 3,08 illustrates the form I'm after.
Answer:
8,44
